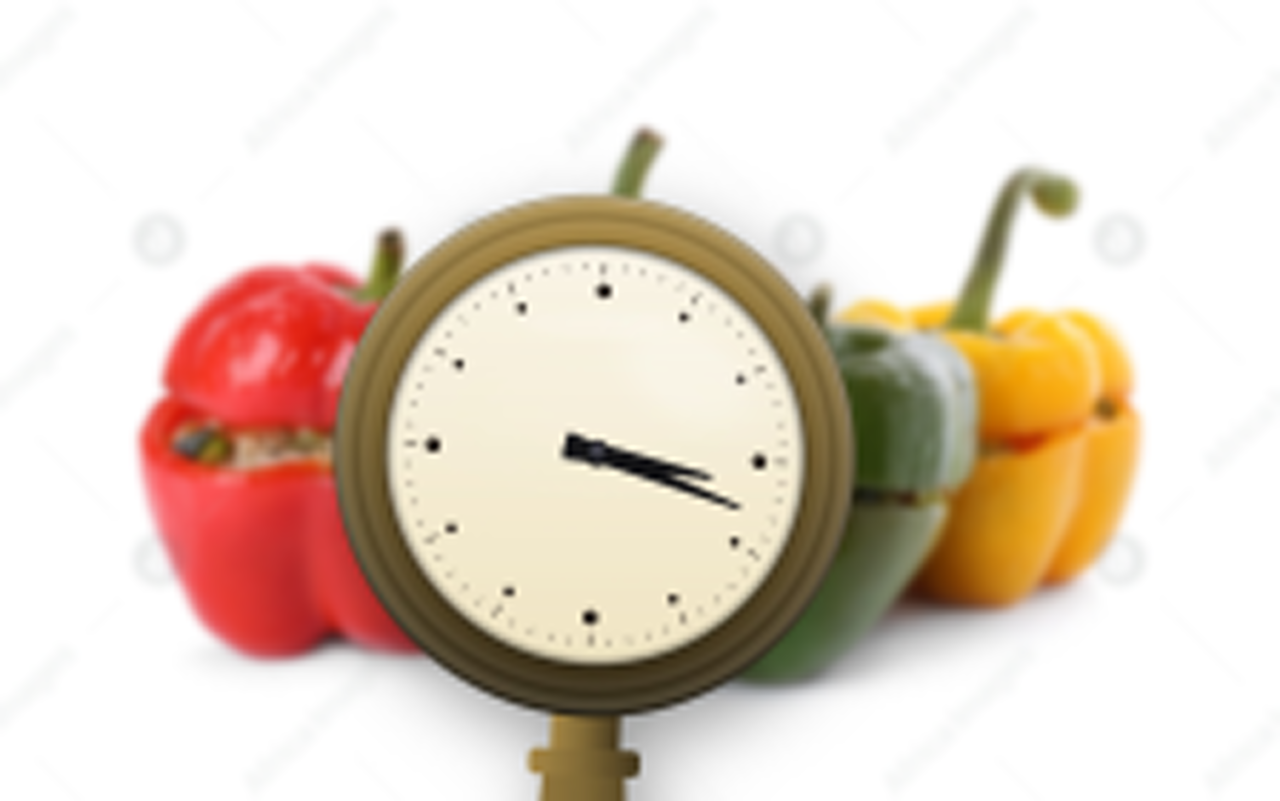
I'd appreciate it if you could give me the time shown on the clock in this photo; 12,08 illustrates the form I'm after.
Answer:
3,18
